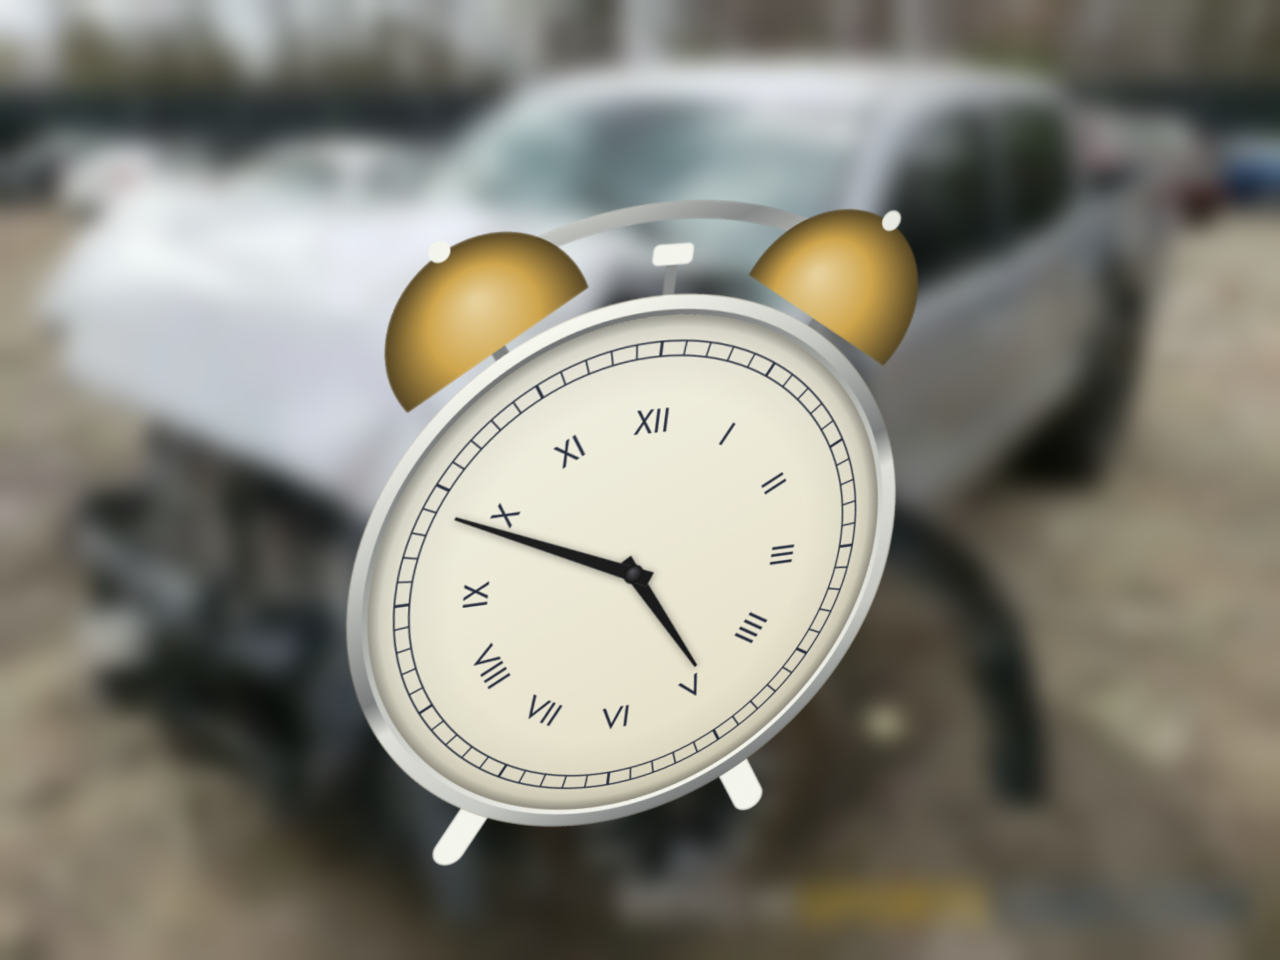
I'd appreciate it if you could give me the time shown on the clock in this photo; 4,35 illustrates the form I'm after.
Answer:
4,49
